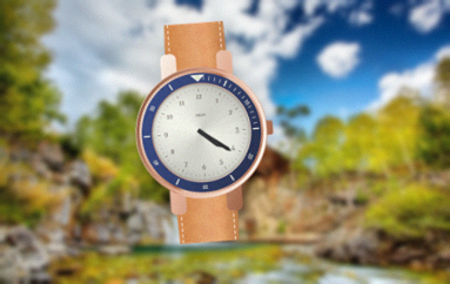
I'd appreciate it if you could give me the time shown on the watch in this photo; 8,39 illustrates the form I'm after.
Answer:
4,21
